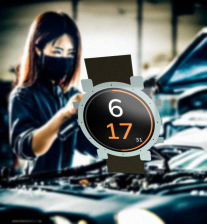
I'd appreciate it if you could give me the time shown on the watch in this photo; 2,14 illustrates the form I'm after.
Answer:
6,17
